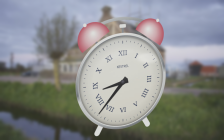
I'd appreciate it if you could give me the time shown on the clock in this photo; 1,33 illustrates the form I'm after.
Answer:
8,37
